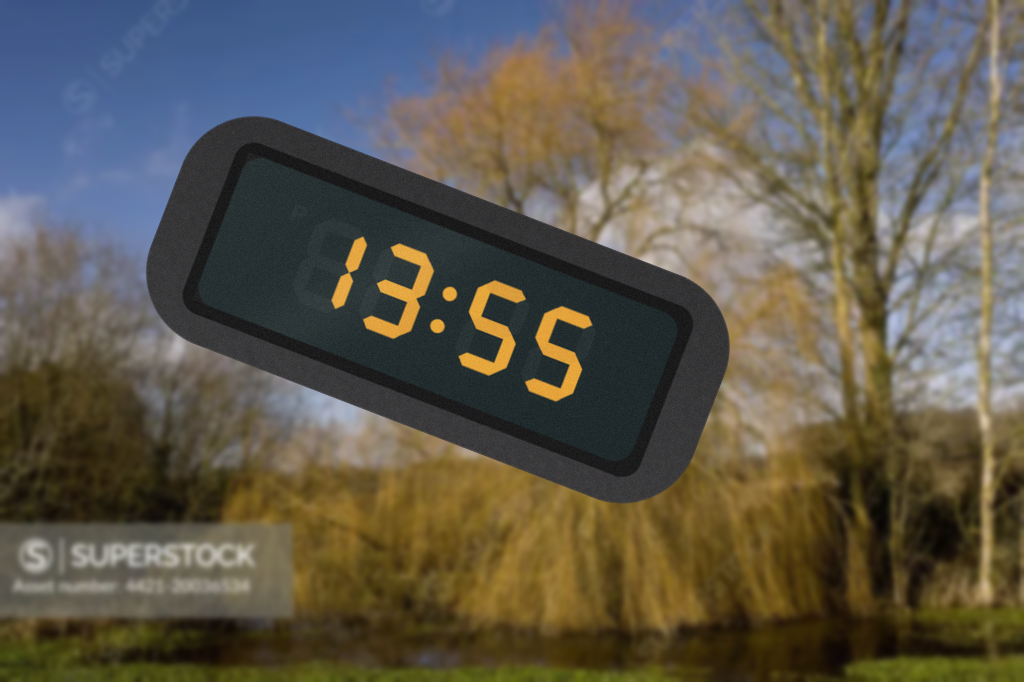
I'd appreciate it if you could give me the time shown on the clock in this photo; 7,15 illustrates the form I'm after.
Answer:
13,55
